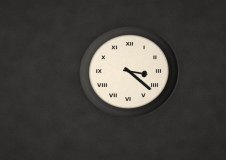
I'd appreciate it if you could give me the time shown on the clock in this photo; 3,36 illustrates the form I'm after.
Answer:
3,22
